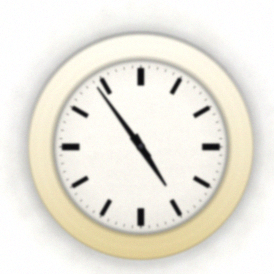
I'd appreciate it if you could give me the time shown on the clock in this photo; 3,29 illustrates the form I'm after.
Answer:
4,54
